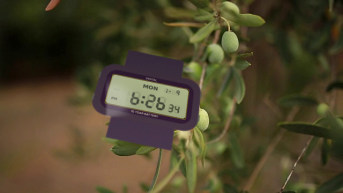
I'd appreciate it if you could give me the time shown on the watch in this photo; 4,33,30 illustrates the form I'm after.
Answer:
6,26,34
